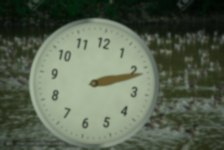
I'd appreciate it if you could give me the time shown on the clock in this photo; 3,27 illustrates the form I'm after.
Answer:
2,11
